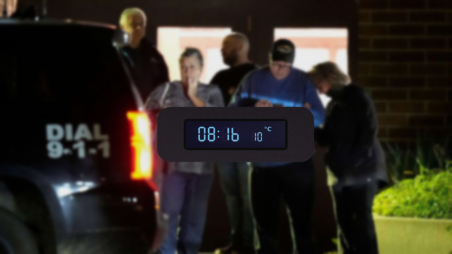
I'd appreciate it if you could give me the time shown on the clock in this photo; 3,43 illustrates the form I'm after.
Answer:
8,16
